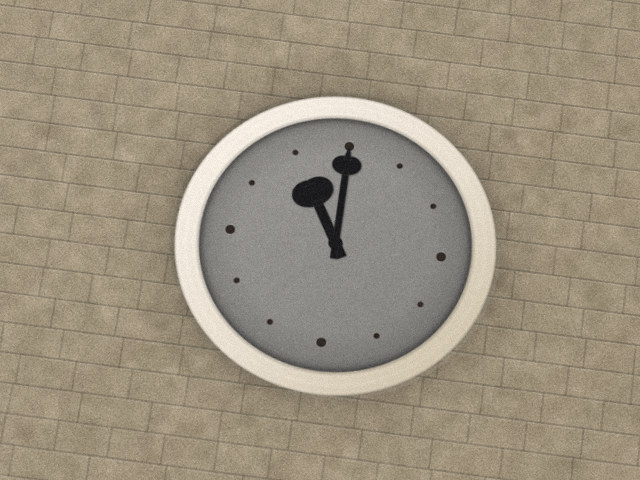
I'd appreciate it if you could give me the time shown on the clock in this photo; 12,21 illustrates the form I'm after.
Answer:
11,00
